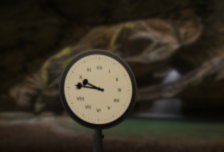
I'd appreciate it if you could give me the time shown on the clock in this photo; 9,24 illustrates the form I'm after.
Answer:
9,46
